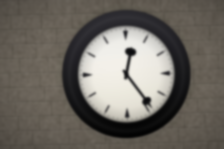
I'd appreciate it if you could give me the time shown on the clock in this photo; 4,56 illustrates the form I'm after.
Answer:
12,24
